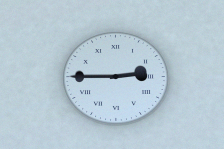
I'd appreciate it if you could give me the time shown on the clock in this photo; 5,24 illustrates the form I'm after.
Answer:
2,45
